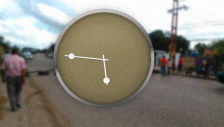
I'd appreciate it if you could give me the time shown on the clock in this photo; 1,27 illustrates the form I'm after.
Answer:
5,46
